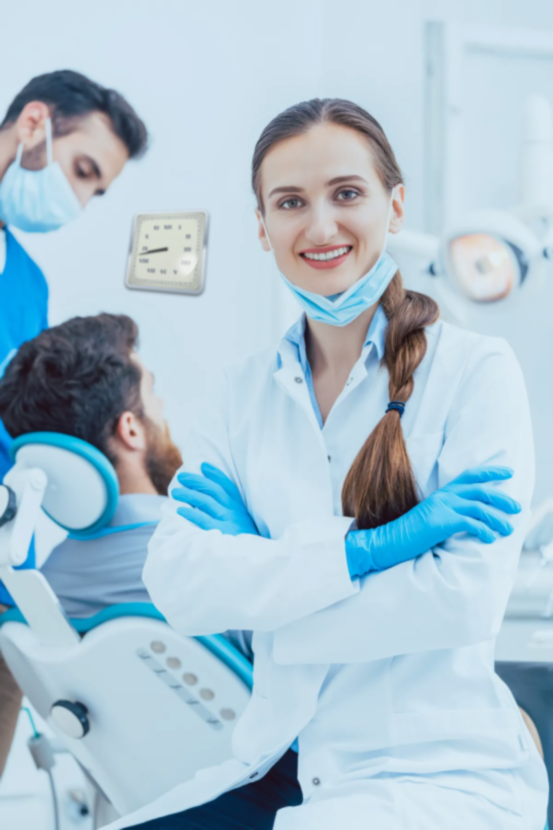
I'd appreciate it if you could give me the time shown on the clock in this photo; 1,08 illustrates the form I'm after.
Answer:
8,43
